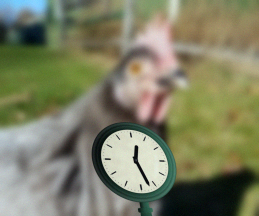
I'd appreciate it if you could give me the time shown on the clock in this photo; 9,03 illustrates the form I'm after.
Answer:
12,27
